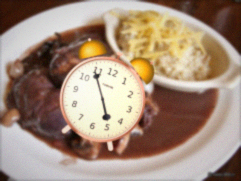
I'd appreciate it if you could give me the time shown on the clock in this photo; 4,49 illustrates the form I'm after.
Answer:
4,54
